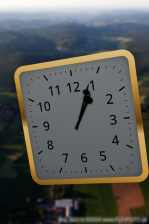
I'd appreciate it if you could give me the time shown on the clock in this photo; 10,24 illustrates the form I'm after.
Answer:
1,04
